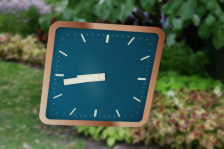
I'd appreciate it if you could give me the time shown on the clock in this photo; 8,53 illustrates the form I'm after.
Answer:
8,43
